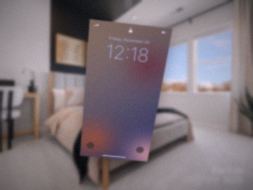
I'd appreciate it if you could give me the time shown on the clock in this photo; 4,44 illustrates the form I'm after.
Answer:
12,18
